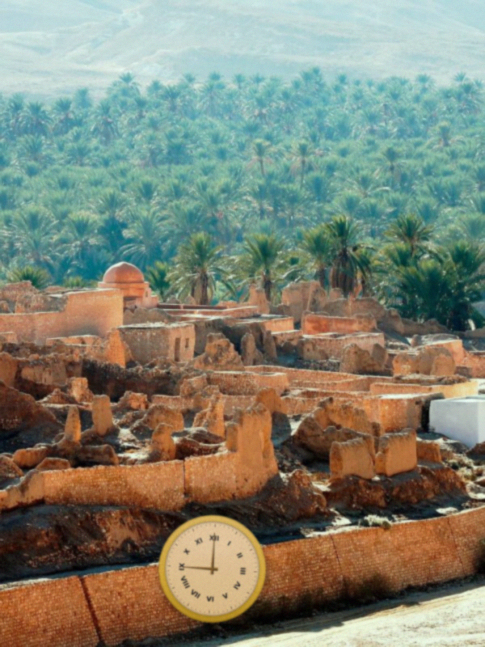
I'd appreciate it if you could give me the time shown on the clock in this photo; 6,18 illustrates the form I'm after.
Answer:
9,00
